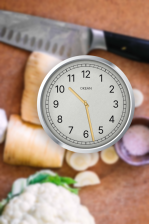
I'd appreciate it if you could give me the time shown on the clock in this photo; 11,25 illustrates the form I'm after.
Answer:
10,28
